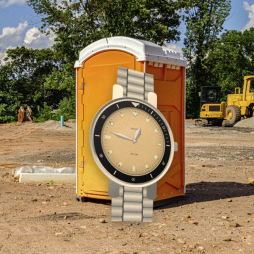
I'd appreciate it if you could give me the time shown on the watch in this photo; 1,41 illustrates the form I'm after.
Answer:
12,47
